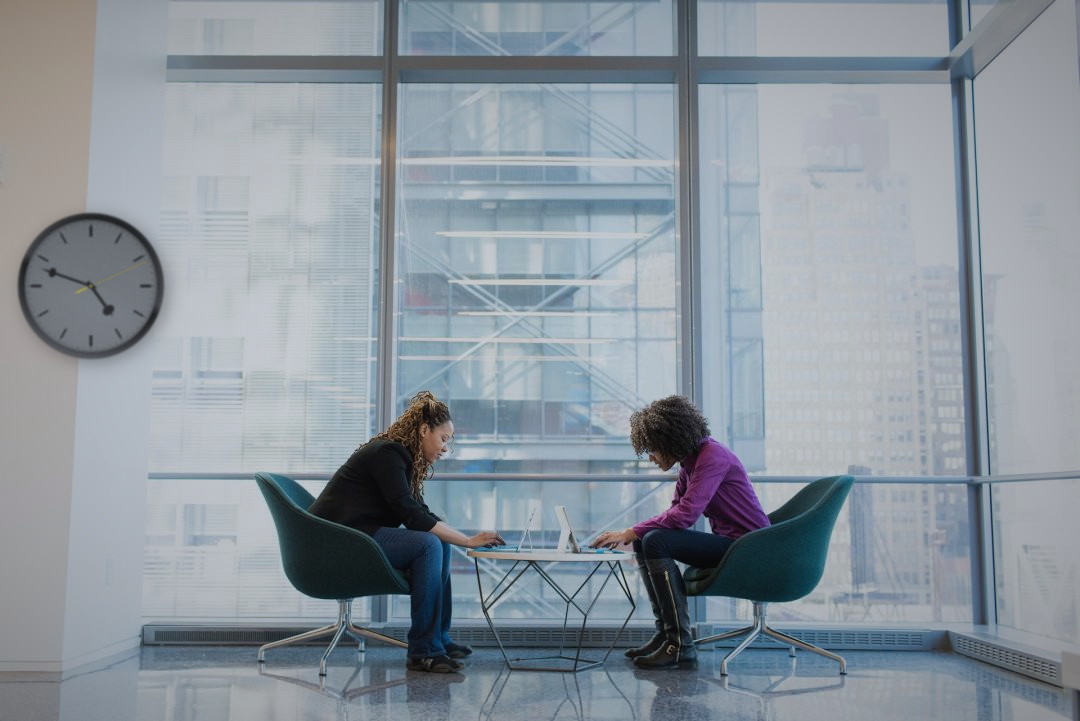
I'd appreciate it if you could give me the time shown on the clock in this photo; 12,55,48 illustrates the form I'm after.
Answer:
4,48,11
